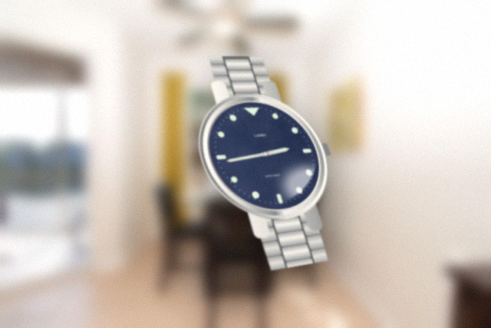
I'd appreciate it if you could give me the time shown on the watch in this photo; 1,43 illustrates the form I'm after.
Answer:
2,44
